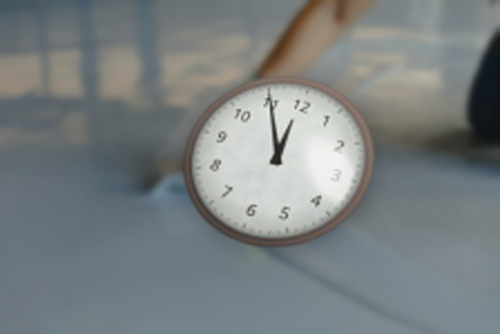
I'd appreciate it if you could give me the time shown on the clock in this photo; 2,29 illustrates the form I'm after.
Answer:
11,55
